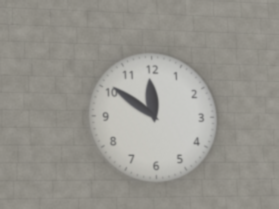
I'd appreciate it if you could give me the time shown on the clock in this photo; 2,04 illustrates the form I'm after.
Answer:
11,51
